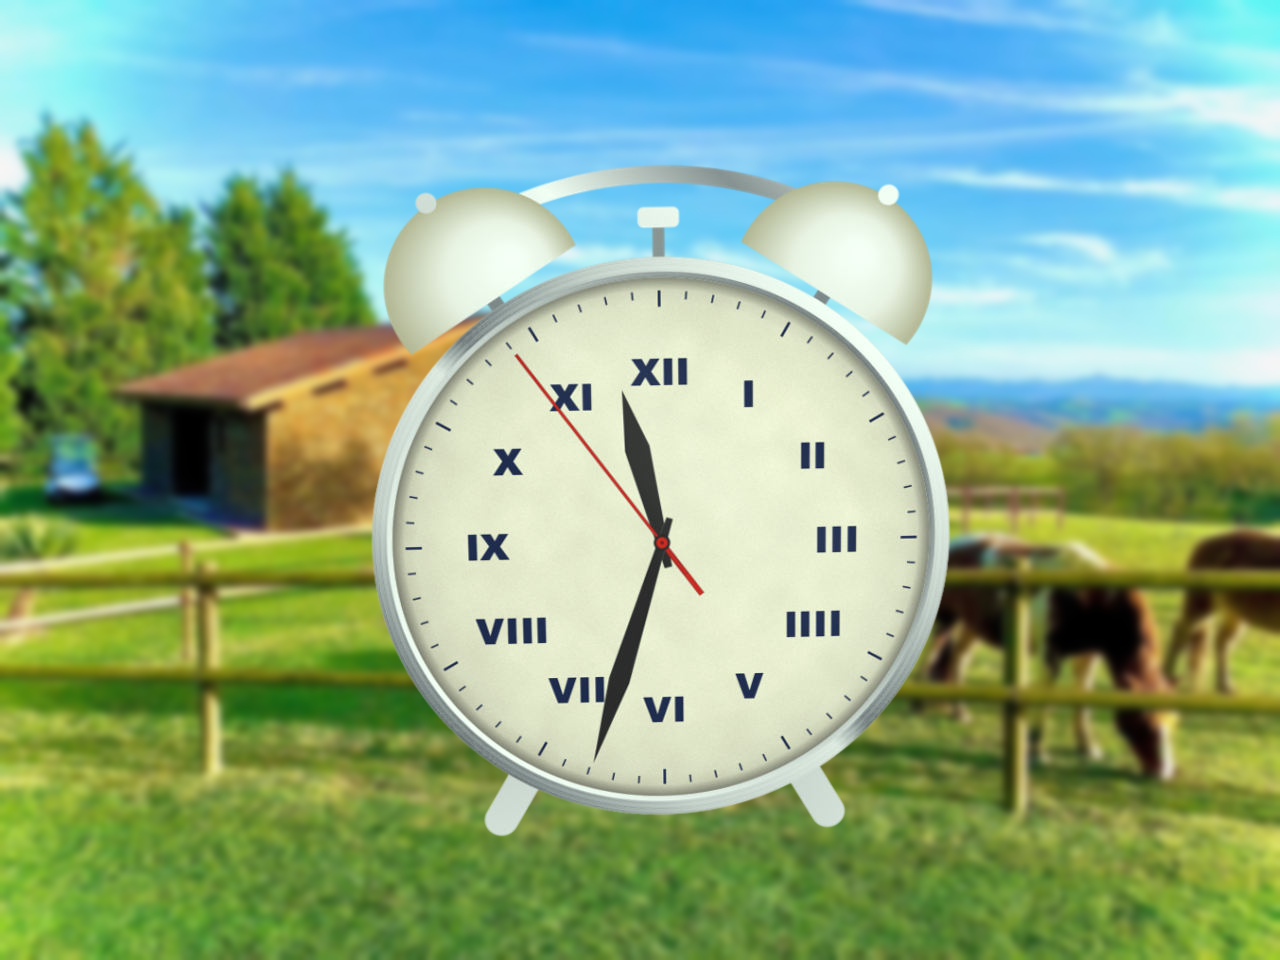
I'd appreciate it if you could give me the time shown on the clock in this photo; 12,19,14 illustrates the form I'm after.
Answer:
11,32,54
